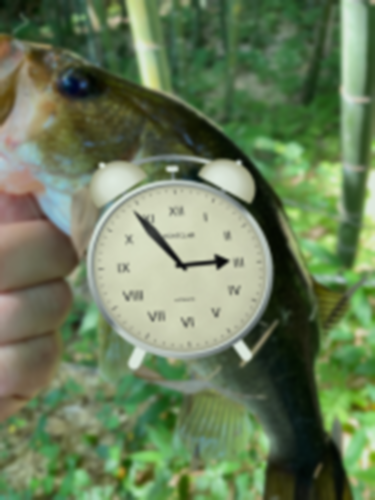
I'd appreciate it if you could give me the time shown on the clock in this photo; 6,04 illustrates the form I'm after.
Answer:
2,54
